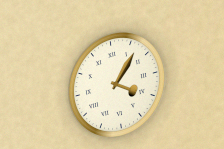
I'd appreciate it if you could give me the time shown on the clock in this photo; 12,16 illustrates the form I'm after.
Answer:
4,07
